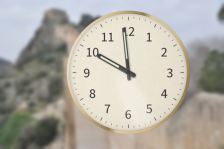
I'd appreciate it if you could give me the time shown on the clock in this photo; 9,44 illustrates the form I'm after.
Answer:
9,59
